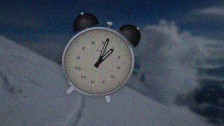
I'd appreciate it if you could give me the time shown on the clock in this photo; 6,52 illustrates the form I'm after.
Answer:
1,01
